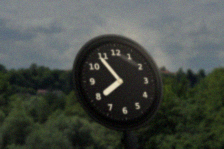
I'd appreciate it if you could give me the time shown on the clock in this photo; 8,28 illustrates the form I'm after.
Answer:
7,54
